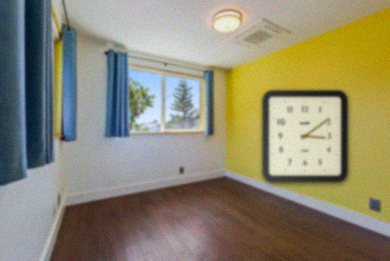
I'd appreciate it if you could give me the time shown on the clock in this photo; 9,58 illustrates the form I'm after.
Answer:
3,09
